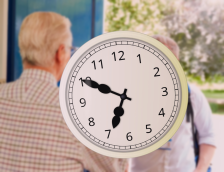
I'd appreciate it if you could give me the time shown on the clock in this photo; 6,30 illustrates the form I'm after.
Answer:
6,50
